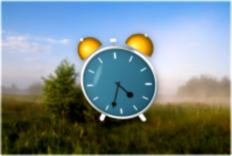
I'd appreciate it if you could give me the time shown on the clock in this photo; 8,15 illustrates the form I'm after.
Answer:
4,33
